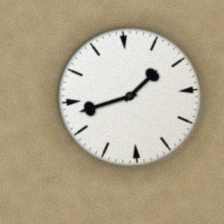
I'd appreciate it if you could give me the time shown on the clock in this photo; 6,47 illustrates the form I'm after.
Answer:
1,43
